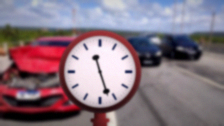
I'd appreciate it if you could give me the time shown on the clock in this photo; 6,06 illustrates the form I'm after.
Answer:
11,27
